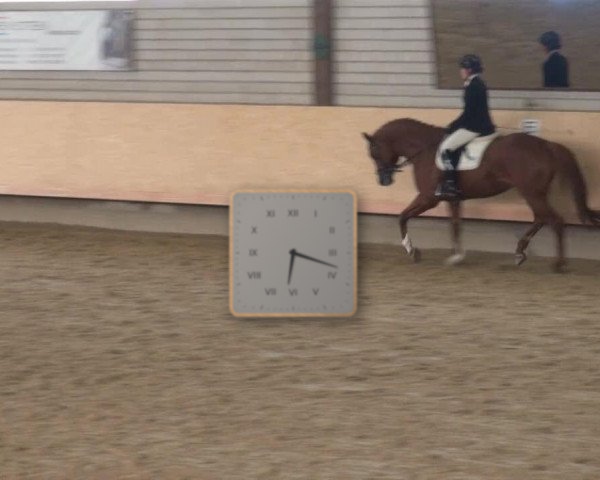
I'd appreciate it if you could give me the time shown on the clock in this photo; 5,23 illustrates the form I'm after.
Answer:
6,18
